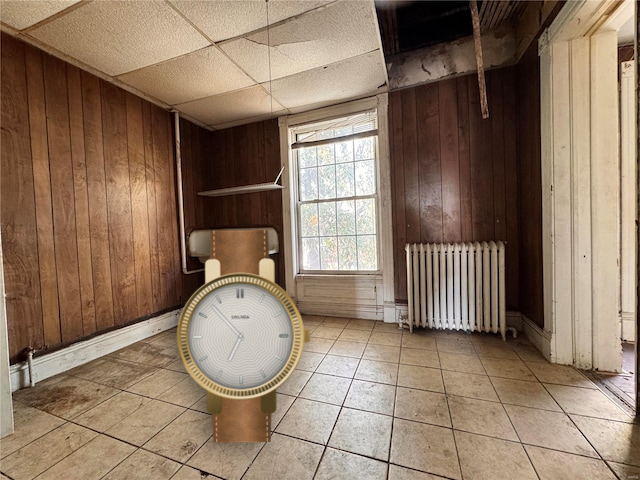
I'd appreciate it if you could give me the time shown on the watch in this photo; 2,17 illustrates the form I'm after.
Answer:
6,53
